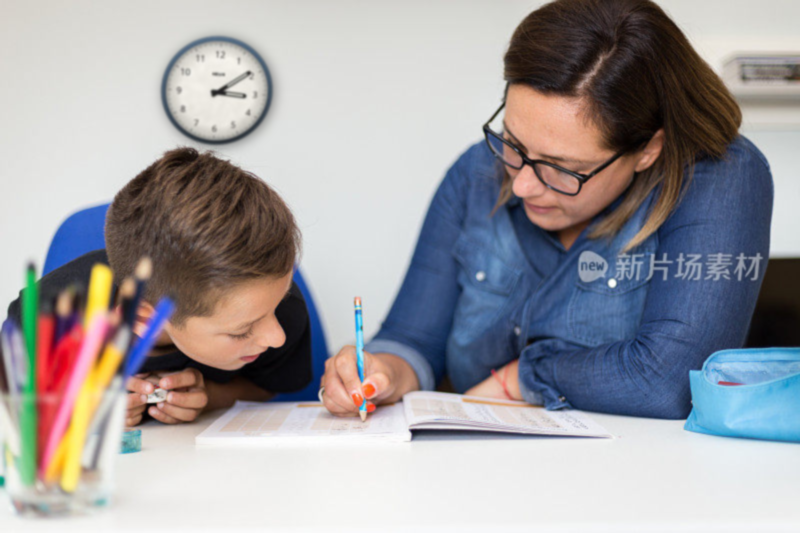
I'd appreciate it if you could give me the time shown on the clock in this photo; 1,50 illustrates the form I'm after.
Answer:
3,09
